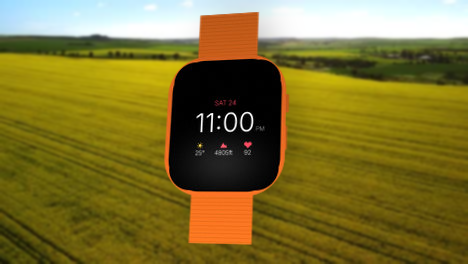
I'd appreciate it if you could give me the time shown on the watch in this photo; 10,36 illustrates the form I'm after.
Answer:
11,00
